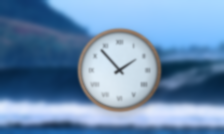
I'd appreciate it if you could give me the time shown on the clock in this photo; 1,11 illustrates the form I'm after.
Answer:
1,53
